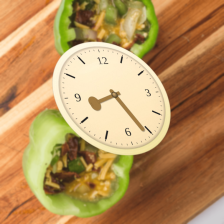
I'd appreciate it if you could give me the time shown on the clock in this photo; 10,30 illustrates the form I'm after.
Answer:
8,26
